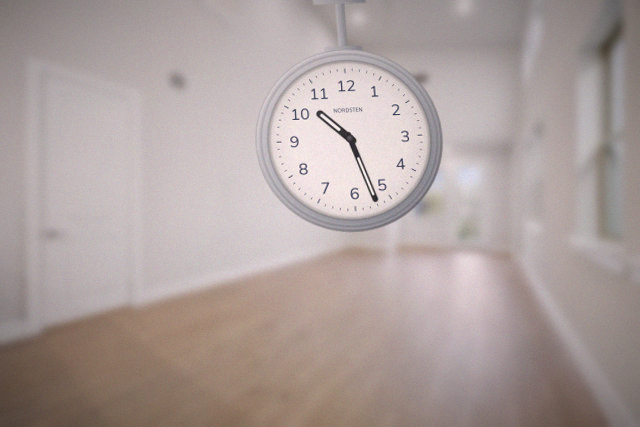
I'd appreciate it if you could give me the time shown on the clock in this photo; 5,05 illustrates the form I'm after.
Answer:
10,27
